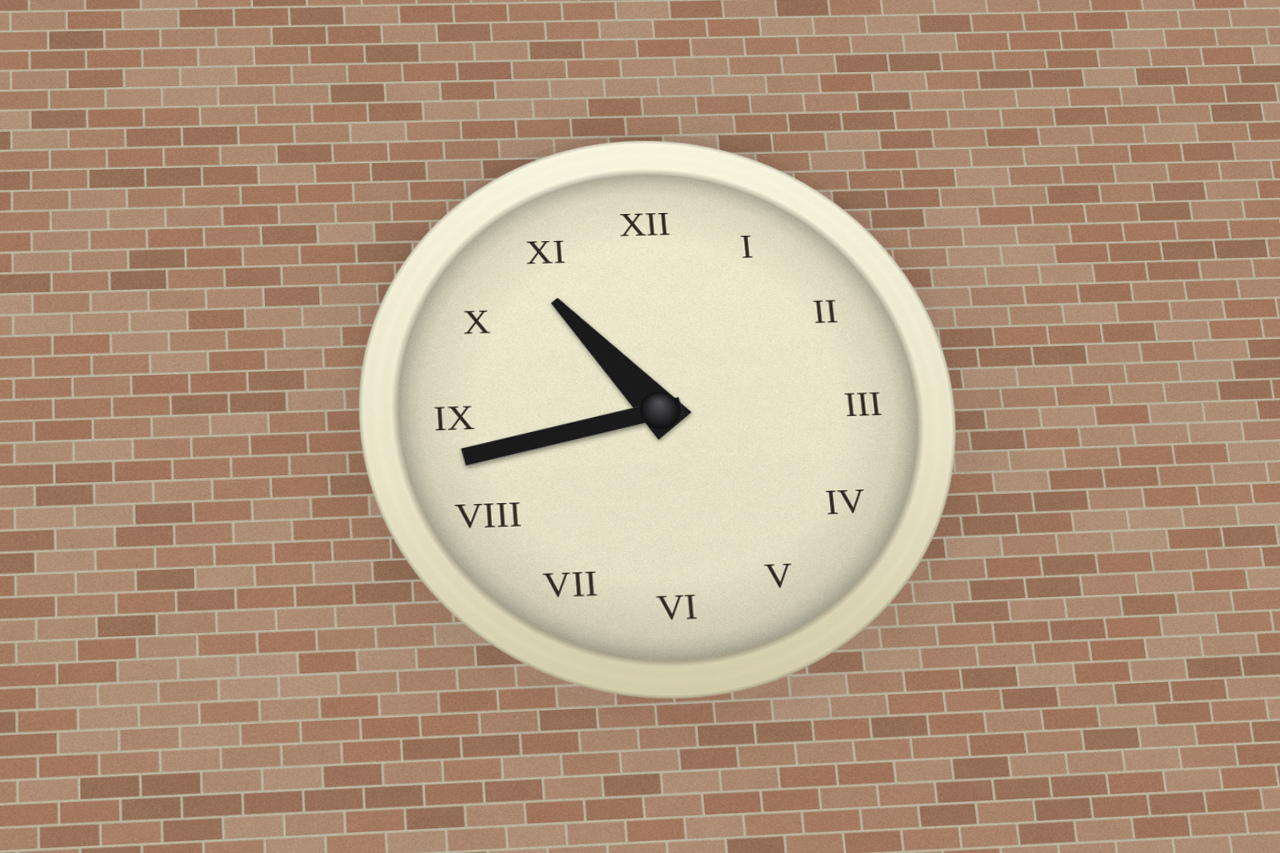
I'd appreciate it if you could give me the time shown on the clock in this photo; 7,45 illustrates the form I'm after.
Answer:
10,43
